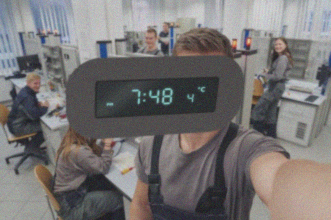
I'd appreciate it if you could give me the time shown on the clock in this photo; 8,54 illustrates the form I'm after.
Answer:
7,48
